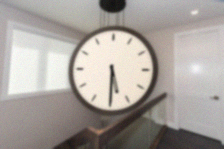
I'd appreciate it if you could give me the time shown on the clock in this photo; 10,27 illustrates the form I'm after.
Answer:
5,30
